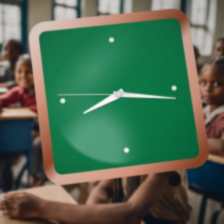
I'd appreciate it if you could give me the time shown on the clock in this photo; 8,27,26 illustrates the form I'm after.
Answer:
8,16,46
